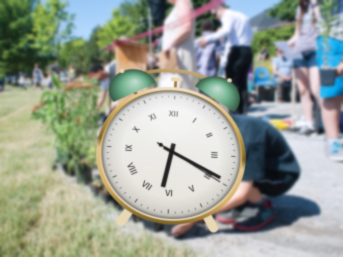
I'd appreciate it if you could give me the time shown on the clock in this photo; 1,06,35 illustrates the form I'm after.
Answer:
6,19,20
